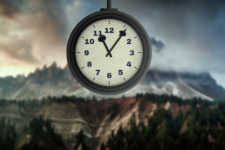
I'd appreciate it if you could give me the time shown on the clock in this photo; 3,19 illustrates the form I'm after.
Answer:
11,06
